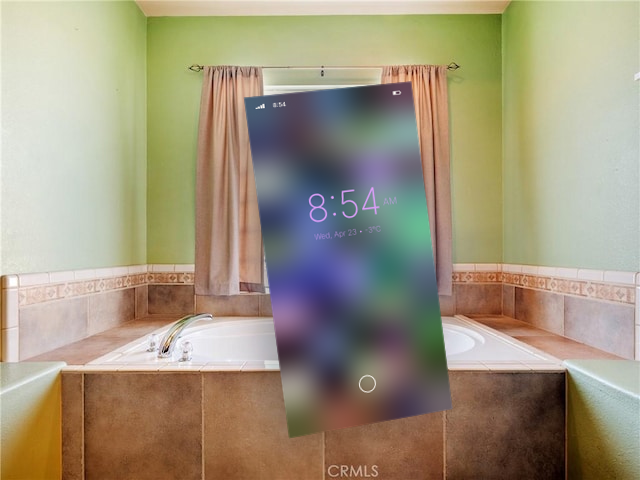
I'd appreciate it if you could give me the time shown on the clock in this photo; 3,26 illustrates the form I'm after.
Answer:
8,54
